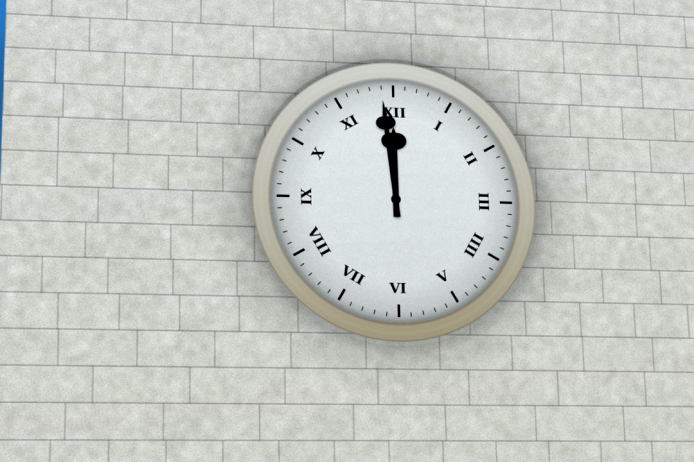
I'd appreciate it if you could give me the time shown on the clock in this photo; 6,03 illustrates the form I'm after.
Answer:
11,59
